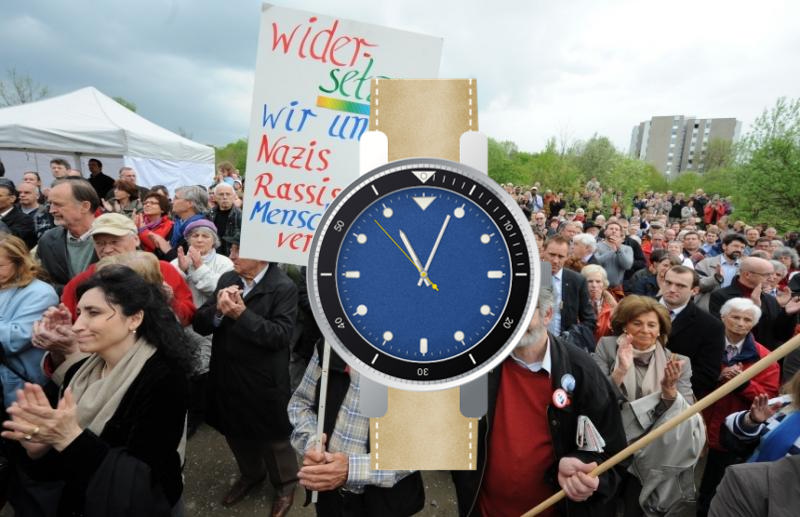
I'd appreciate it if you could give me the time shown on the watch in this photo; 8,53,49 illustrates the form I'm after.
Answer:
11,03,53
